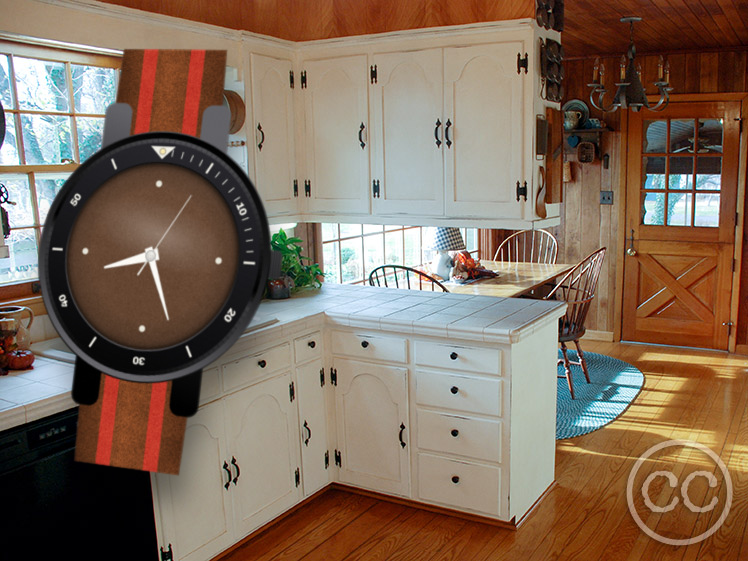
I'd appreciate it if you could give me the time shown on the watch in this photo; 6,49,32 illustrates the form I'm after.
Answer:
8,26,05
